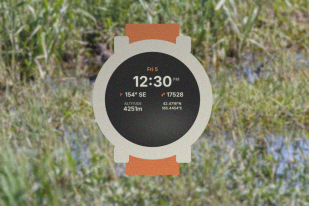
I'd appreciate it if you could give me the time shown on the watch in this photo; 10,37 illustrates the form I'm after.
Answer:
12,30
